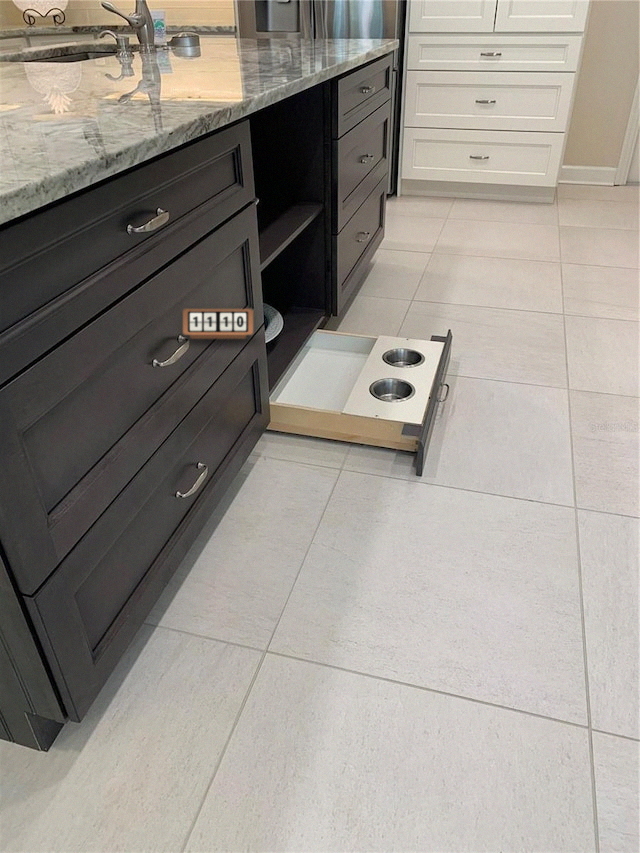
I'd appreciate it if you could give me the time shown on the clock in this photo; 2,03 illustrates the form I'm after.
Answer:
11,10
